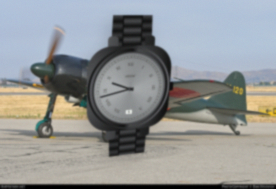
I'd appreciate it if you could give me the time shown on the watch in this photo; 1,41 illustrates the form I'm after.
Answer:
9,43
